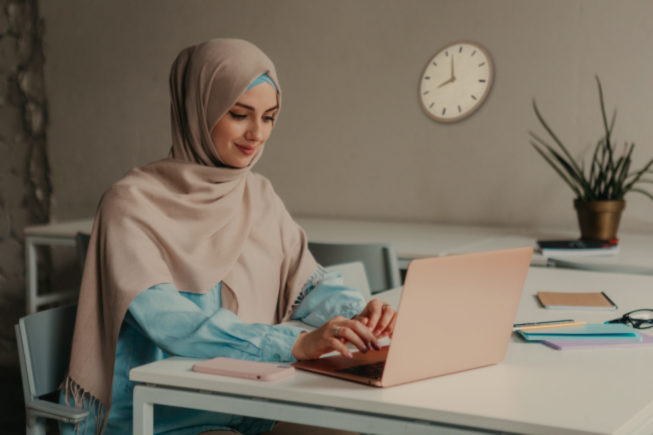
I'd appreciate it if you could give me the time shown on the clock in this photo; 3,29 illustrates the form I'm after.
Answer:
7,57
